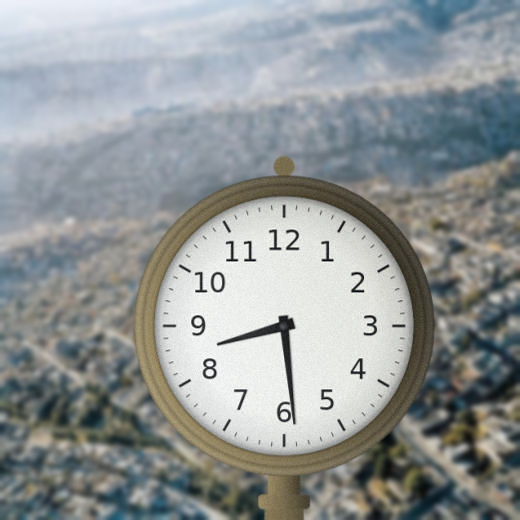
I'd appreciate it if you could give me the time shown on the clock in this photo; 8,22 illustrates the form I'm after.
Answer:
8,29
